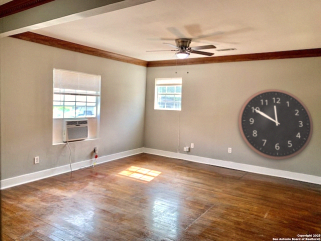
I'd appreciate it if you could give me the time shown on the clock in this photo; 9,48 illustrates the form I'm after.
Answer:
11,50
